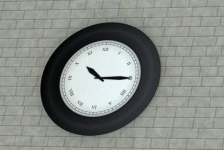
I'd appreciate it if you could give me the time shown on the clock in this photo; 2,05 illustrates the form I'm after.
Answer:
10,15
